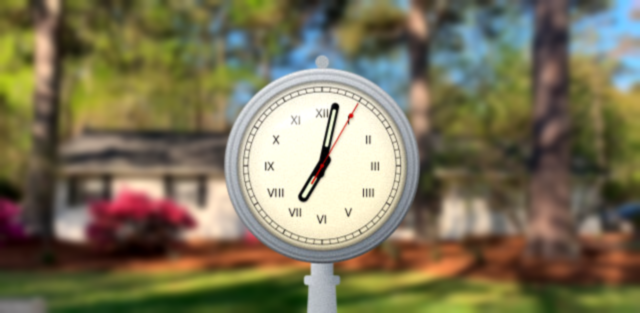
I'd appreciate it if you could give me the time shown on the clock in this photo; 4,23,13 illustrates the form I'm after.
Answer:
7,02,05
